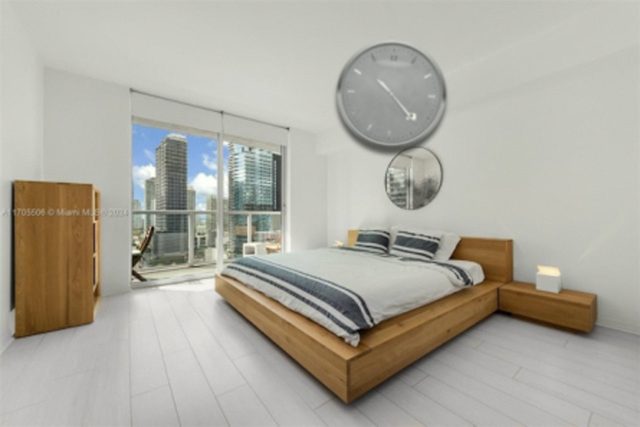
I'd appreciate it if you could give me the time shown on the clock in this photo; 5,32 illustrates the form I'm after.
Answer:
10,23
